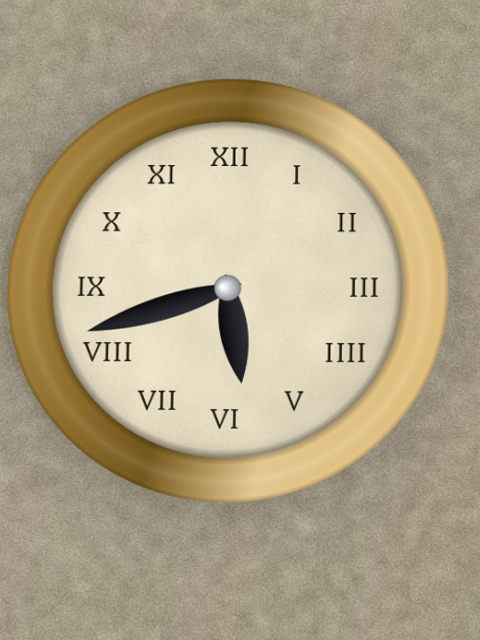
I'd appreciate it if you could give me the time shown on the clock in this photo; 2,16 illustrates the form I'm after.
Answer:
5,42
